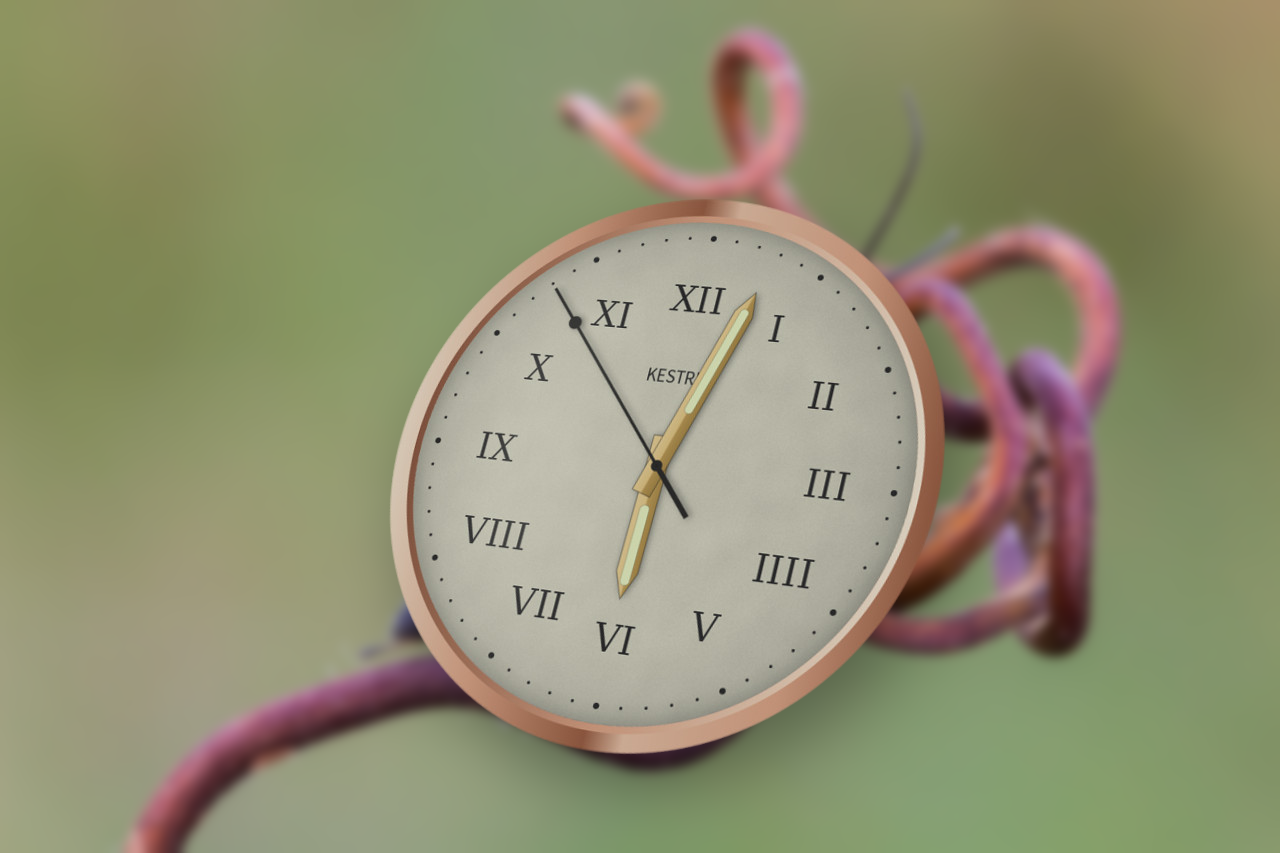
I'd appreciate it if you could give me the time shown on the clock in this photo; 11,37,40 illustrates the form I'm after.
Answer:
6,02,53
